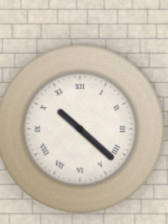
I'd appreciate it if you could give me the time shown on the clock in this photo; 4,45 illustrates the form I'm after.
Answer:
10,22
